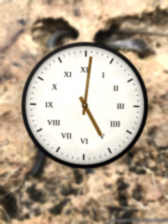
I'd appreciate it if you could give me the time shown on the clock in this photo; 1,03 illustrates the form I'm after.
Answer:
5,01
